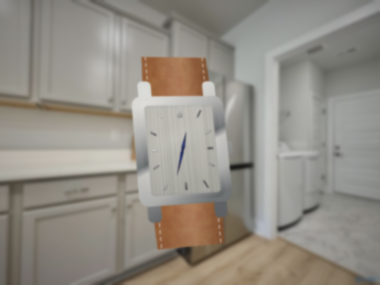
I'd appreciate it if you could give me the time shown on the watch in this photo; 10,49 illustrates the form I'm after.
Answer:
12,33
